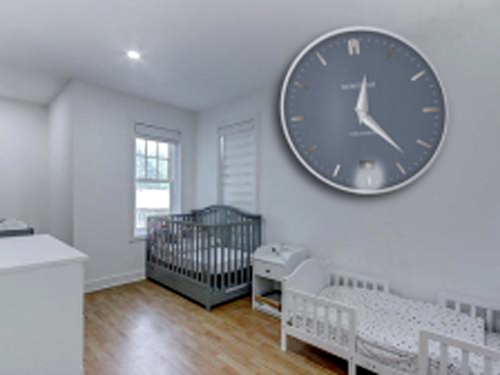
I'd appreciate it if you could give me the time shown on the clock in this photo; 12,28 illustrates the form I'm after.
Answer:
12,23
